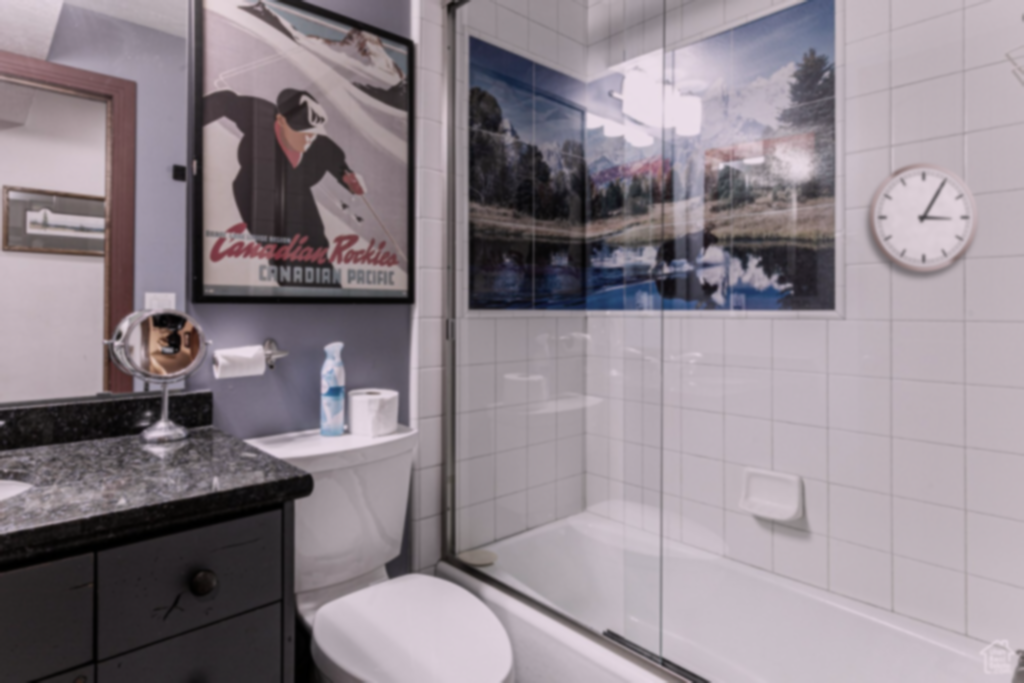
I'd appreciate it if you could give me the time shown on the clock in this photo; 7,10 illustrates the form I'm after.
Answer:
3,05
